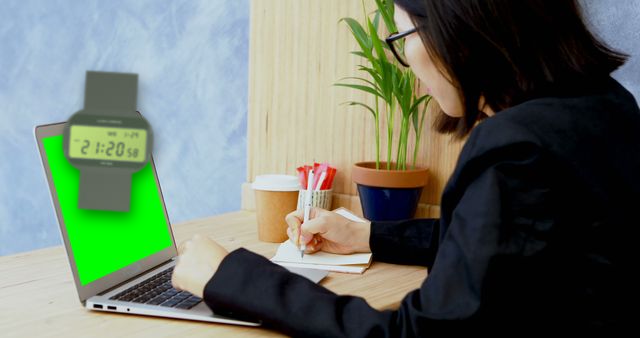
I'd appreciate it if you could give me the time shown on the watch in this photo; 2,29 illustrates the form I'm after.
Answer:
21,20
